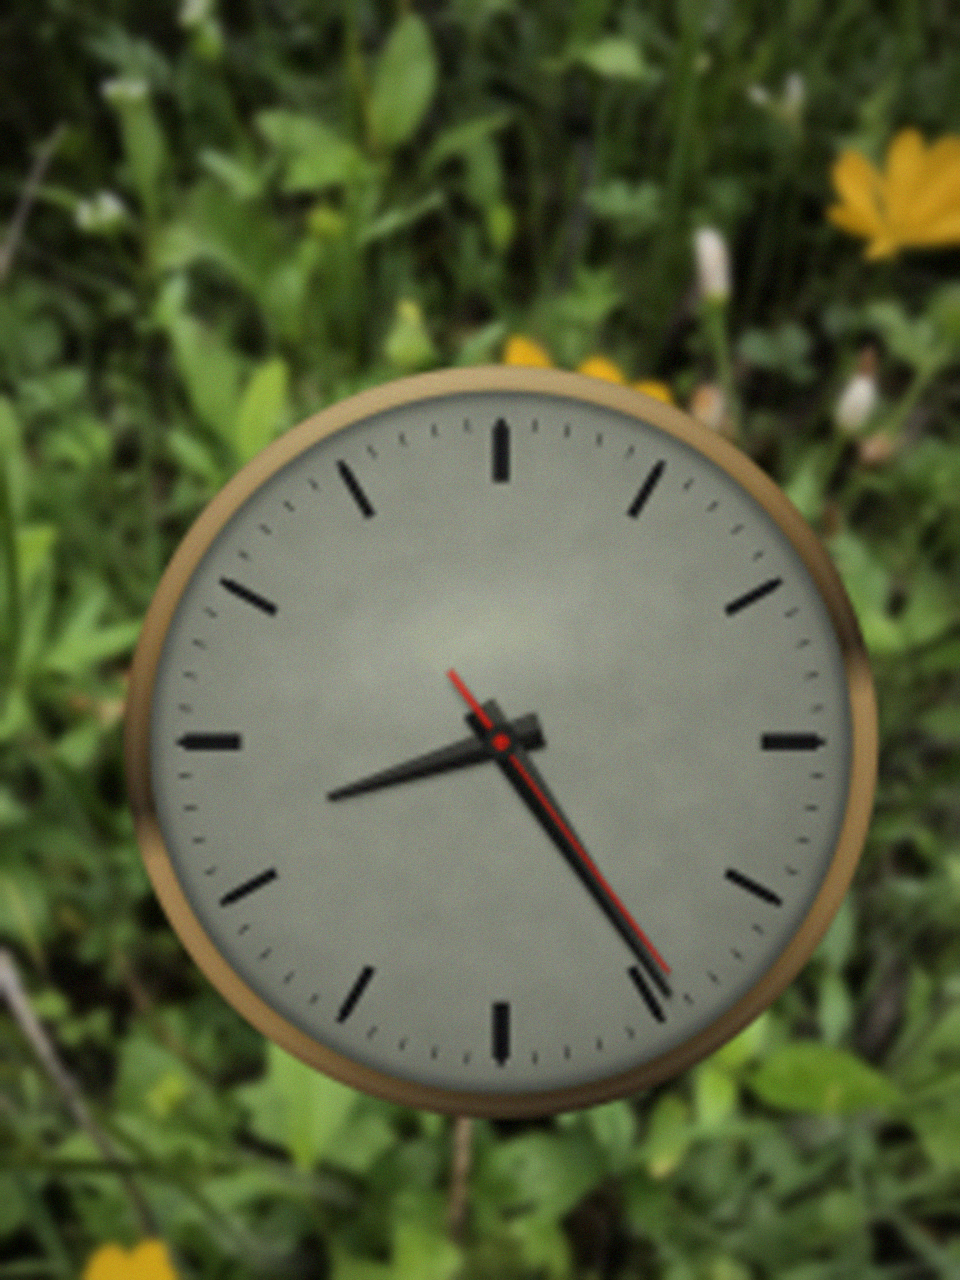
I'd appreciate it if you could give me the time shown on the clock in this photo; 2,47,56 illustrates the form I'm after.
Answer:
8,24,24
